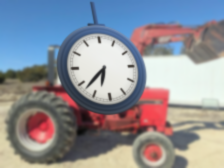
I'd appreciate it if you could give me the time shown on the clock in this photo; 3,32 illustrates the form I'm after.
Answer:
6,38
